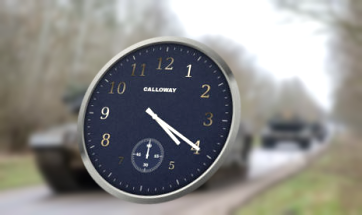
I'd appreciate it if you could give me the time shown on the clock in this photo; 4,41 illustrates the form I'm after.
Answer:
4,20
